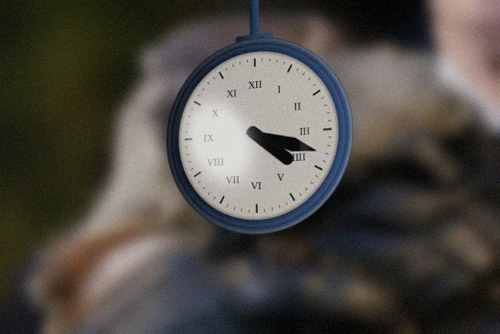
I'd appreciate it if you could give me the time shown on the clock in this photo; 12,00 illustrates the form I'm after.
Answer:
4,18
